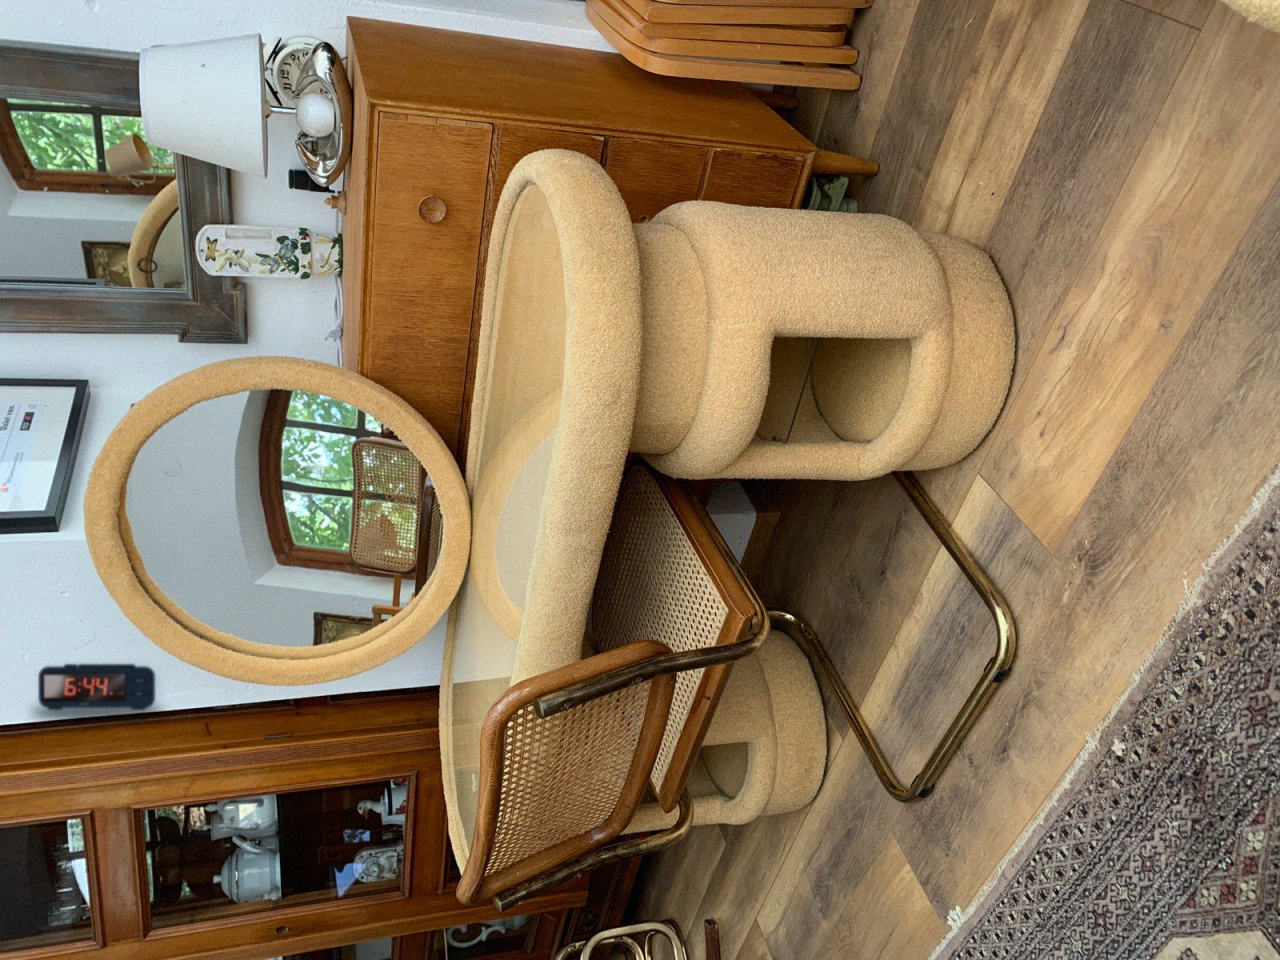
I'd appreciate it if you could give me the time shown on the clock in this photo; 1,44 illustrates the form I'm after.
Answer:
6,44
